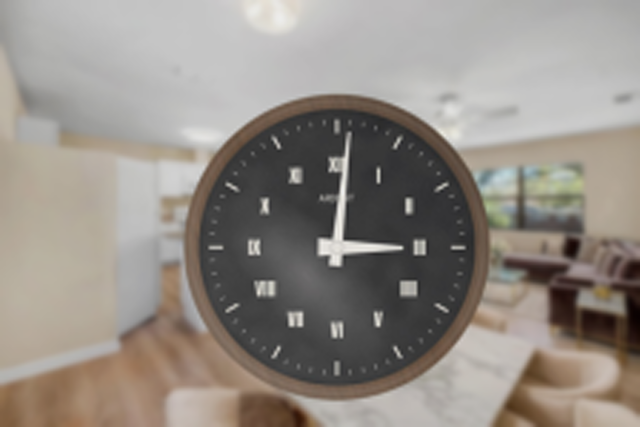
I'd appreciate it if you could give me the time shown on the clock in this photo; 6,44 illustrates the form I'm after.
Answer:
3,01
